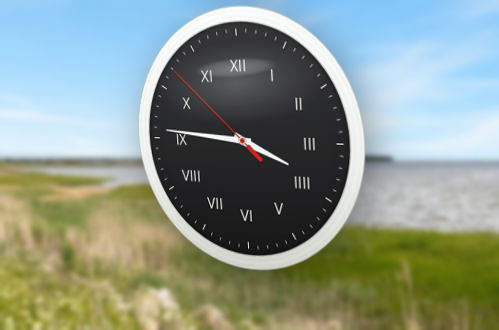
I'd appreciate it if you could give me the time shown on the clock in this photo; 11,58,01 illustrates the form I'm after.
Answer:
3,45,52
